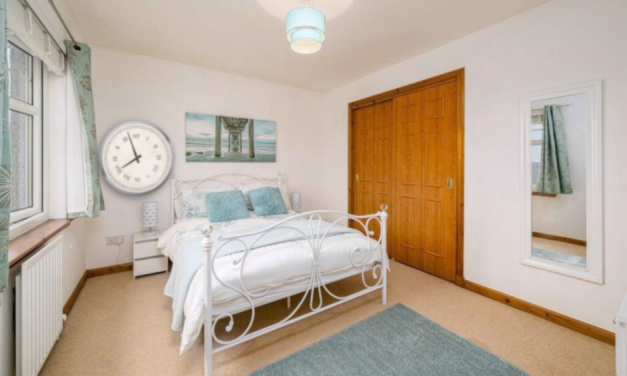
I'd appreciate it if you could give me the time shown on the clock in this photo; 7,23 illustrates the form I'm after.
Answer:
7,57
